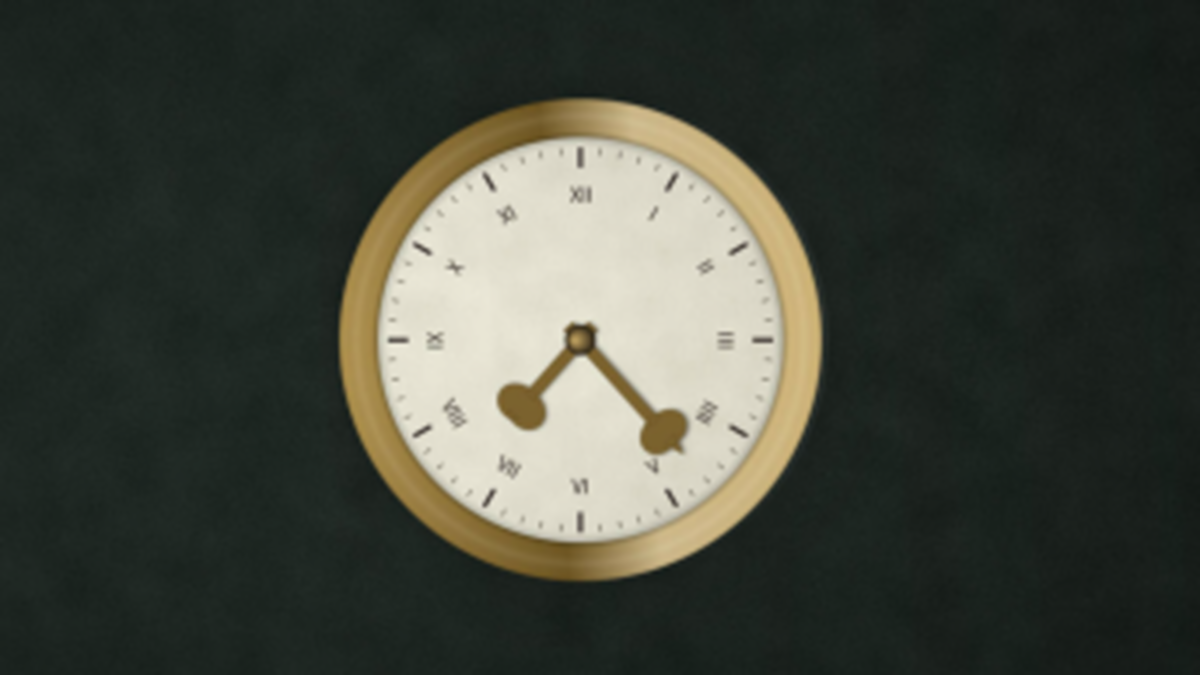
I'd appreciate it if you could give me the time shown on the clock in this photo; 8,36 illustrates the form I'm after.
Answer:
7,23
